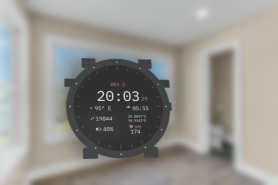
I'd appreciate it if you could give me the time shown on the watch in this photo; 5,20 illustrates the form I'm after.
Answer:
20,03
